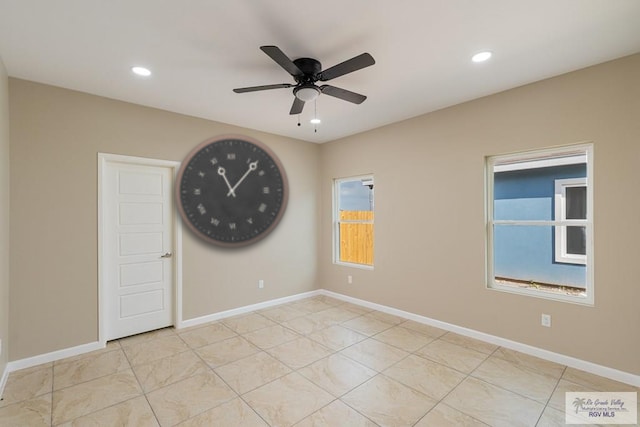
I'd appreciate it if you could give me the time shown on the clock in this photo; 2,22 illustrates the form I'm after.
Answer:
11,07
